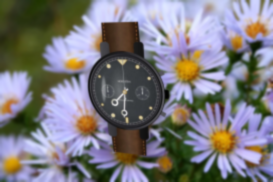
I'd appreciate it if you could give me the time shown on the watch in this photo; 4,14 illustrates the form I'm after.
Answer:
7,31
